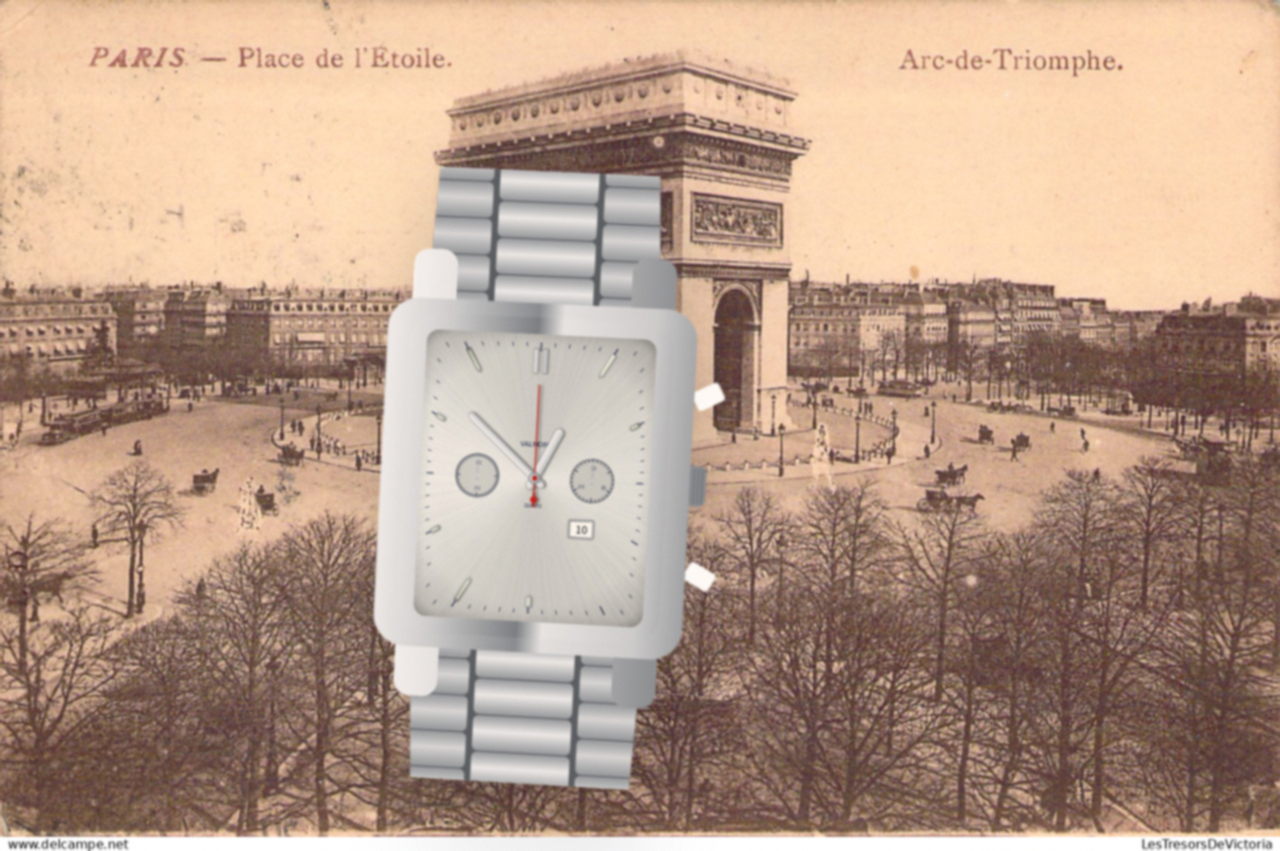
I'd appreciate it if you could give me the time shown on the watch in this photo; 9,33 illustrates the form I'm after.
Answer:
12,52
